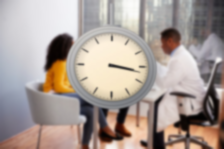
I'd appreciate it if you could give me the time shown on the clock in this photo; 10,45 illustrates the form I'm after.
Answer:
3,17
